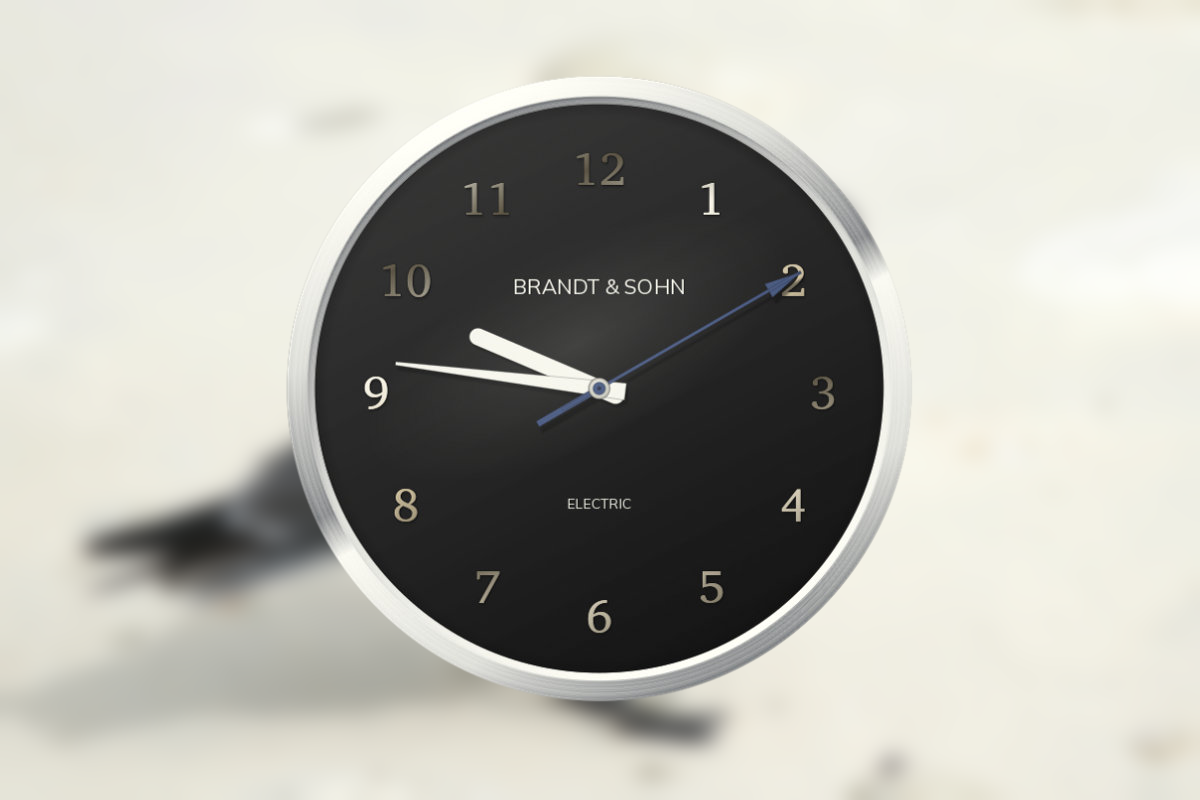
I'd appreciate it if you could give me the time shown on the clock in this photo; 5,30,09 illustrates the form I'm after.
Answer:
9,46,10
